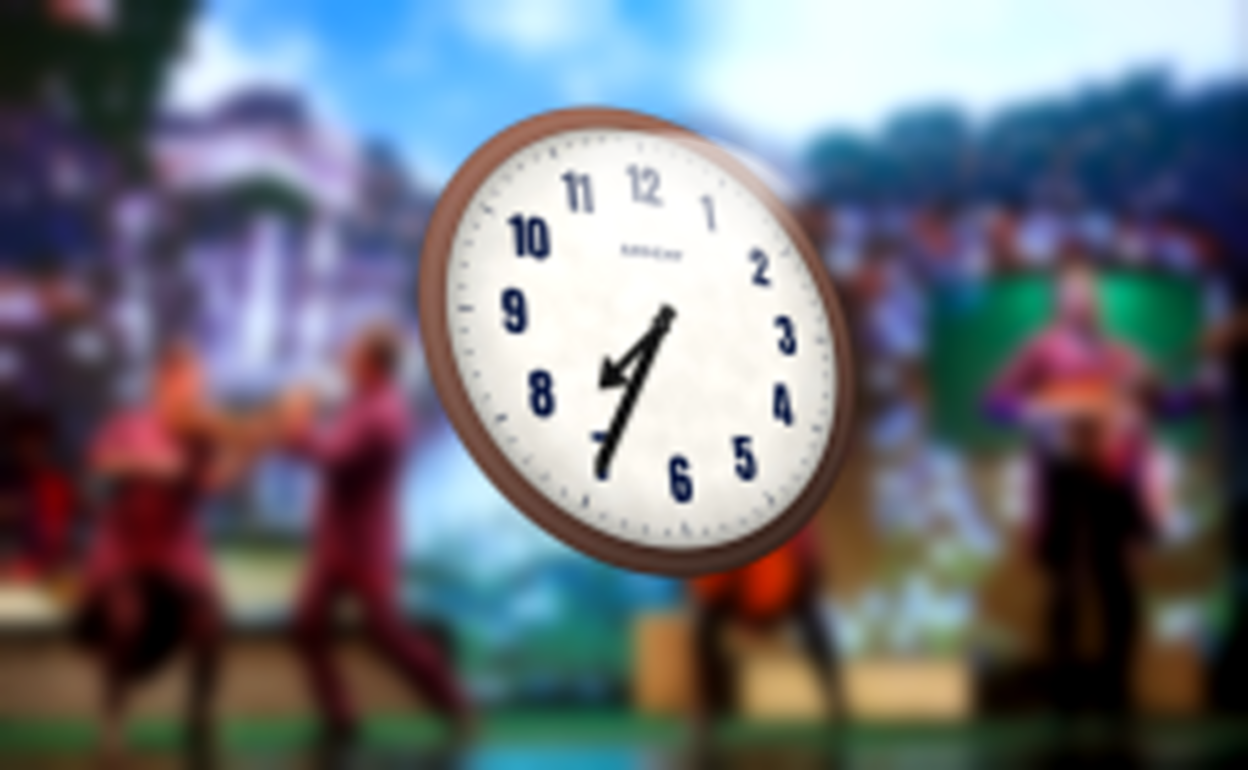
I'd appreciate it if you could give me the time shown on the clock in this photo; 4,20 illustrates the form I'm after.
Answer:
7,35
